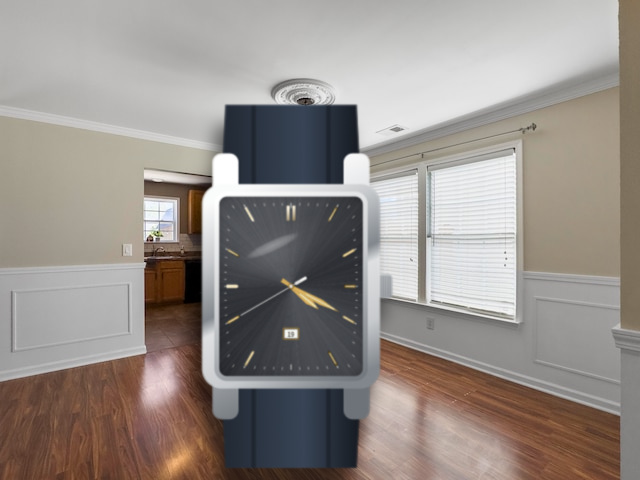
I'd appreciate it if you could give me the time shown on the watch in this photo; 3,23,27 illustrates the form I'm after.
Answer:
4,19,40
